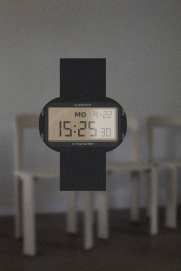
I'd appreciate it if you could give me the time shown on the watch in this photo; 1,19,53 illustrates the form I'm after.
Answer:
15,25,30
